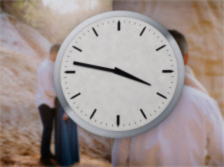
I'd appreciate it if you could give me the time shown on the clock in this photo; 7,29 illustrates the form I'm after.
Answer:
3,47
